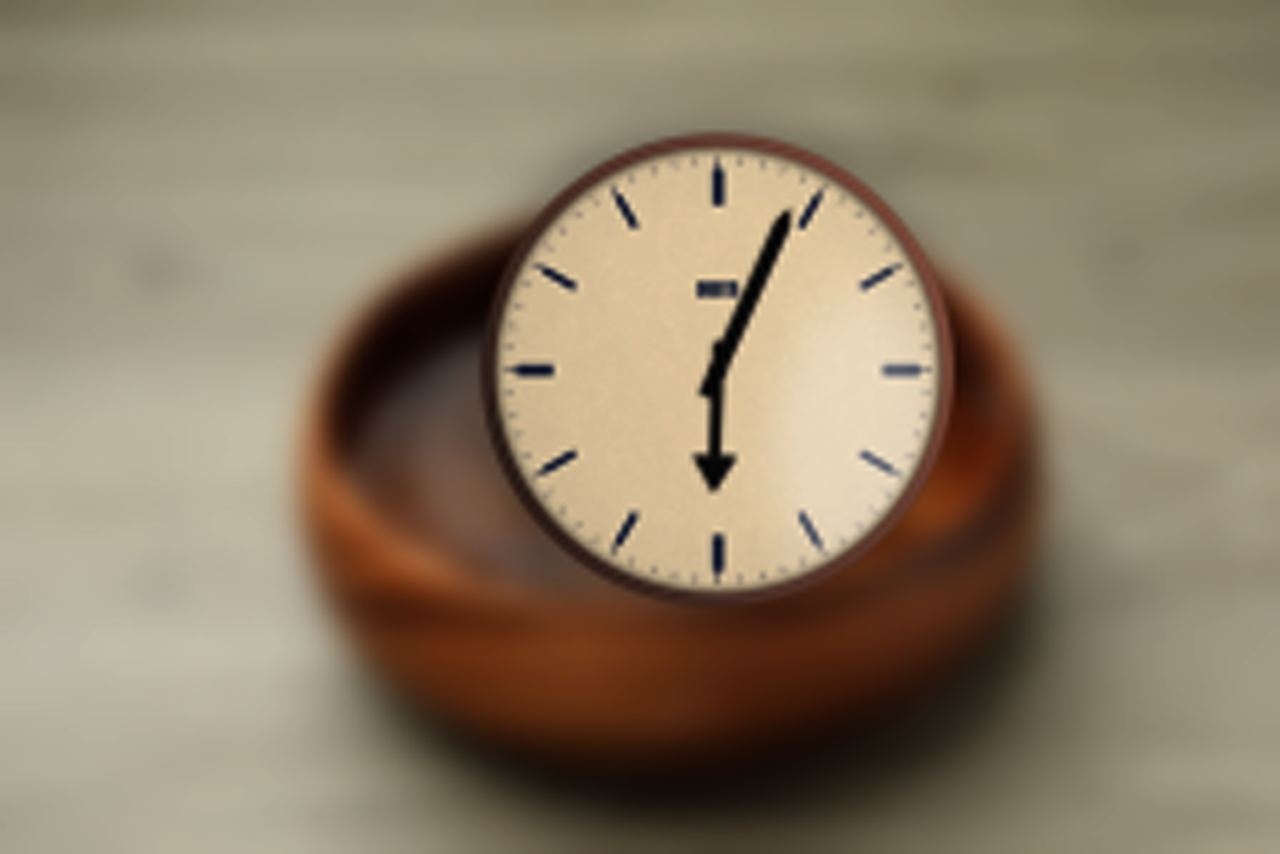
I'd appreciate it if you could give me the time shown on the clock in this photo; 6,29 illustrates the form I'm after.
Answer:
6,04
